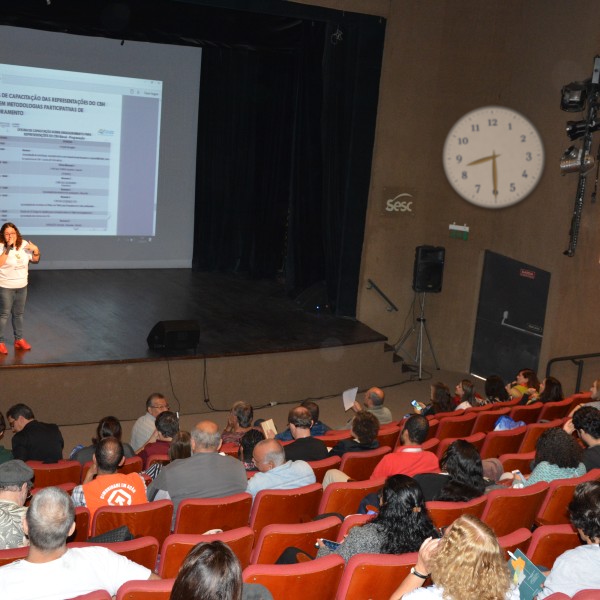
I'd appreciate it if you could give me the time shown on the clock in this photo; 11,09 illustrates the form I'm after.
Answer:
8,30
